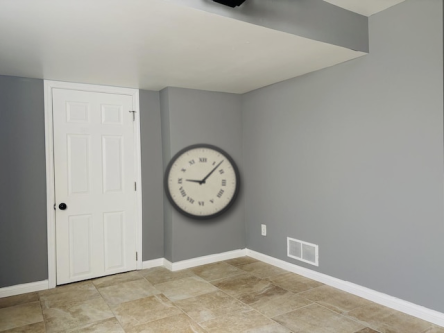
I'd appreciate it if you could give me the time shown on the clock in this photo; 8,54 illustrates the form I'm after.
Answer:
9,07
